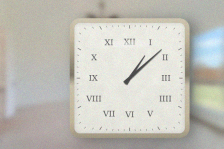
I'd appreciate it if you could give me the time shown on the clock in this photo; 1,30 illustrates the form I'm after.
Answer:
1,08
